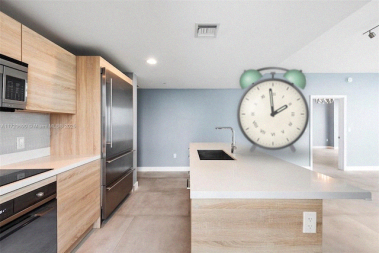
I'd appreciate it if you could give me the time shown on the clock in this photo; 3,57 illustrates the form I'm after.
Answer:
1,59
